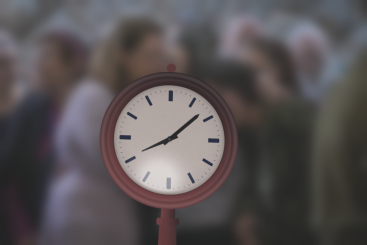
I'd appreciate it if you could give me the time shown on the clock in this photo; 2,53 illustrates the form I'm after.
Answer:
8,08
